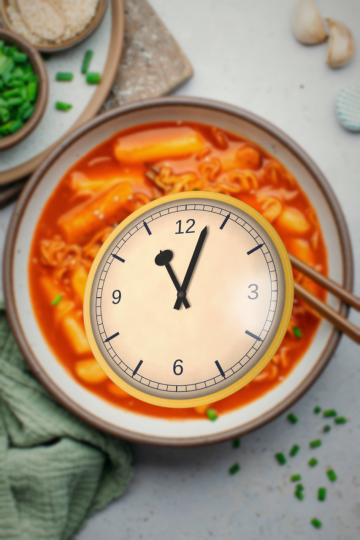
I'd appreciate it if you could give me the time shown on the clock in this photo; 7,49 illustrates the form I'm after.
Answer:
11,03
